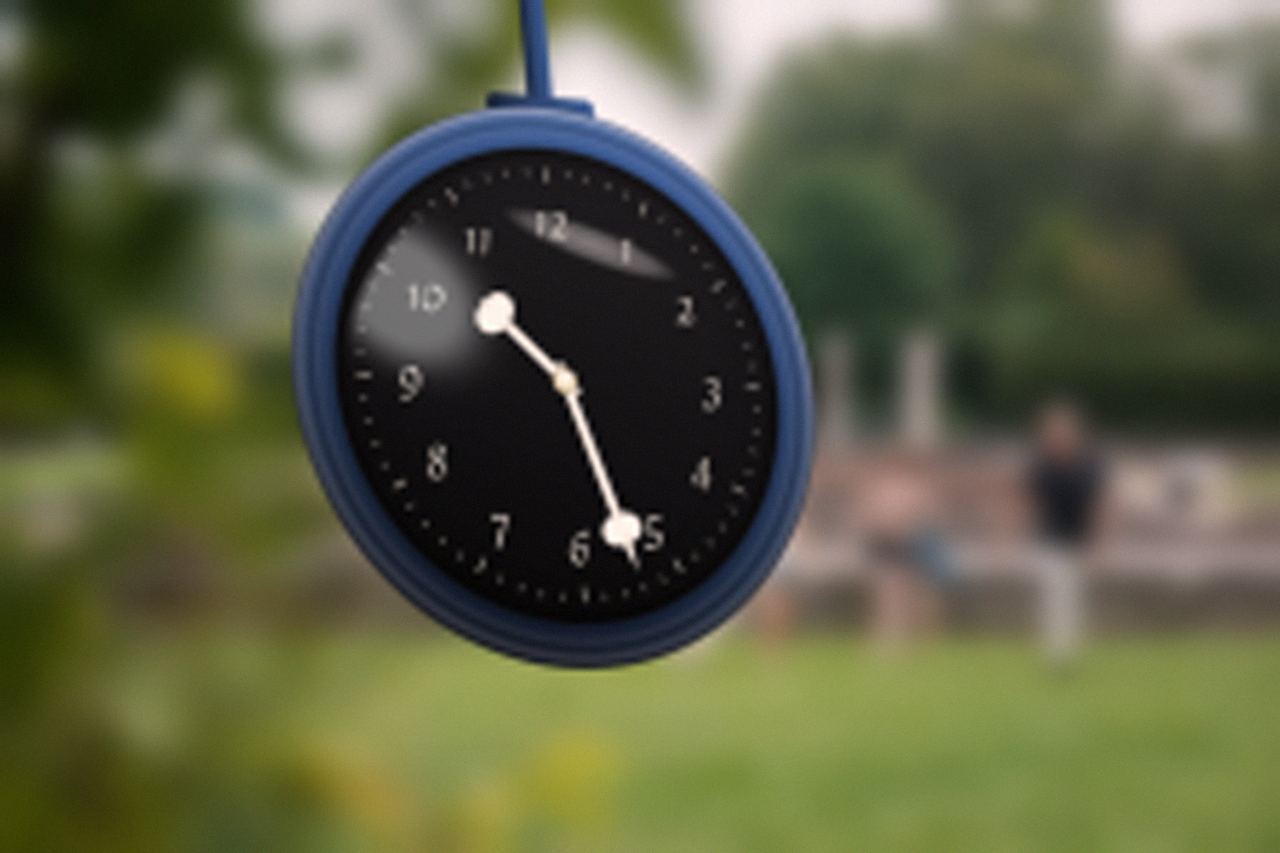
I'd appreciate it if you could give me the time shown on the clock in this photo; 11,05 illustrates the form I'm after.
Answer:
10,27
